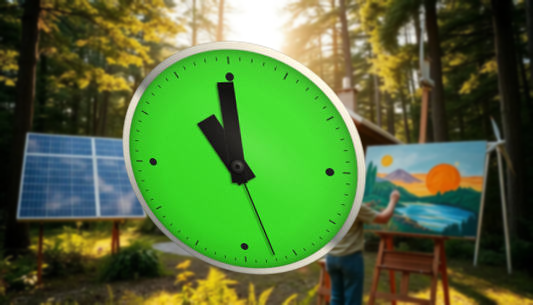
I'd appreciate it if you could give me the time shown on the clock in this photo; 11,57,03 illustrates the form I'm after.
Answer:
10,59,27
